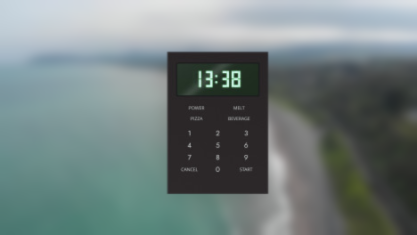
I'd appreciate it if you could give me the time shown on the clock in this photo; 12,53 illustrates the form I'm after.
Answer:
13,38
